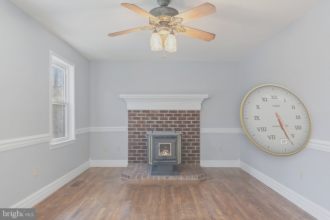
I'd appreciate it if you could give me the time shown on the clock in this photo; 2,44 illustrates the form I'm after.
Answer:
5,27
